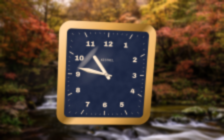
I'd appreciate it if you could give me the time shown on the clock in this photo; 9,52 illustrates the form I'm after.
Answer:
10,47
